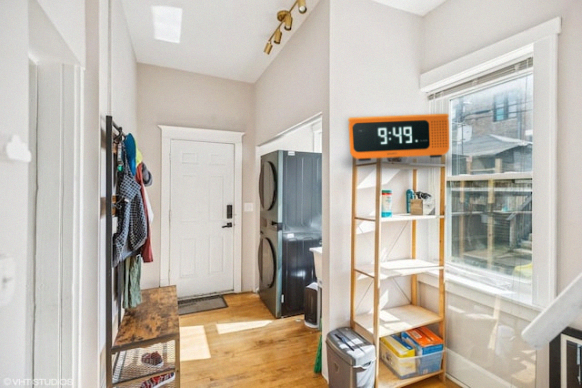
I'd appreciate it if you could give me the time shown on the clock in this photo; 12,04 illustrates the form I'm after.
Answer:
9,49
